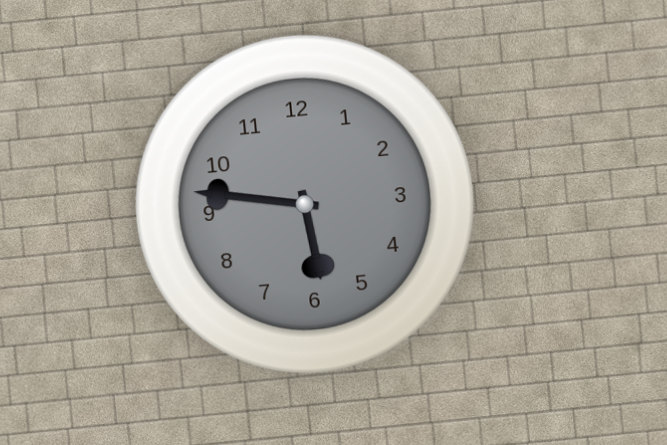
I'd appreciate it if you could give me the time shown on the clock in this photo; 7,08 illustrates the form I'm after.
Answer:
5,47
